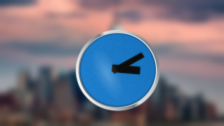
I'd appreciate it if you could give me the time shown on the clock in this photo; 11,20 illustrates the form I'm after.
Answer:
3,10
